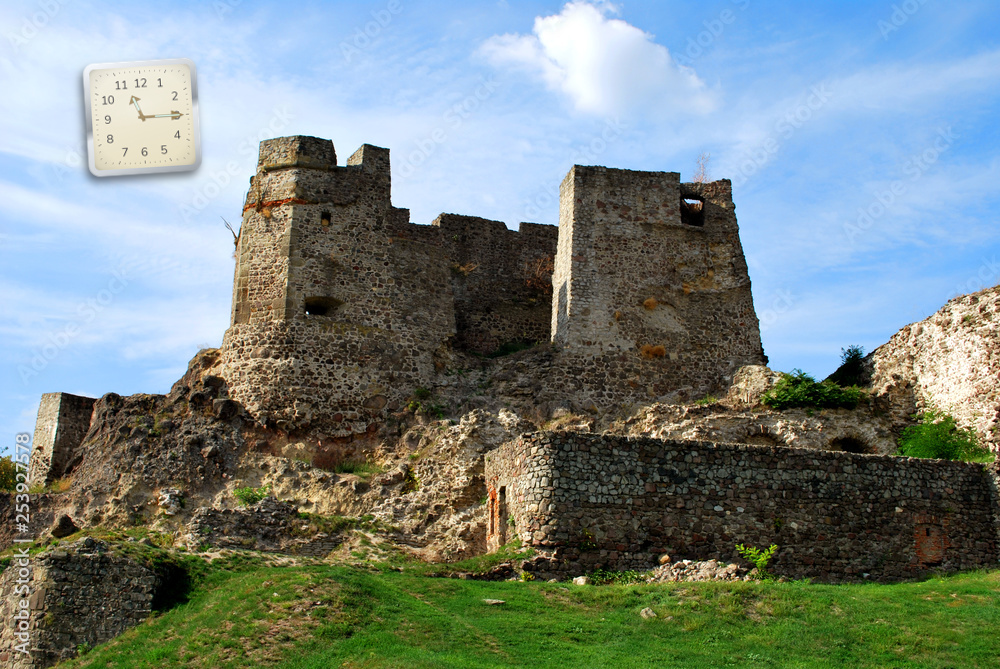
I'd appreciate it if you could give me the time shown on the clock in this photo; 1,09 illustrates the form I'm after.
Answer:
11,15
